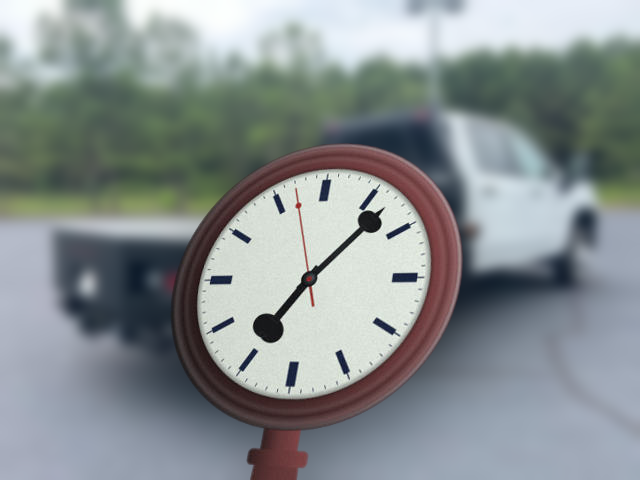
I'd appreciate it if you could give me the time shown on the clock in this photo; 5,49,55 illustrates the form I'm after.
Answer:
7,06,57
